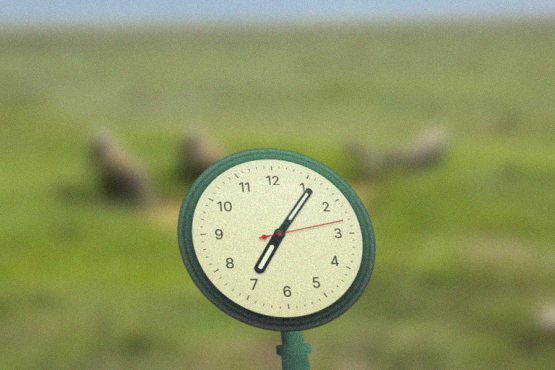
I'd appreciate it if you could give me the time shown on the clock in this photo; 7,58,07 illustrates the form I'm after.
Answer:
7,06,13
